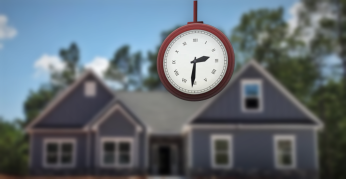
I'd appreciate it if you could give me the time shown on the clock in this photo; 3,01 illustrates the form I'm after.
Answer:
2,31
